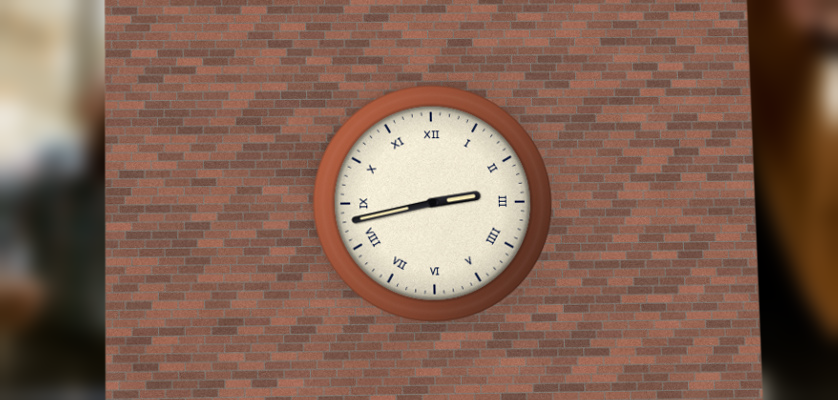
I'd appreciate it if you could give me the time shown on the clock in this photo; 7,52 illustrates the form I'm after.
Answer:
2,43
